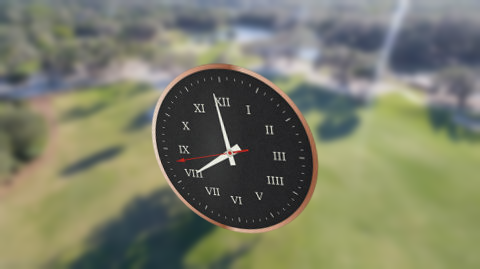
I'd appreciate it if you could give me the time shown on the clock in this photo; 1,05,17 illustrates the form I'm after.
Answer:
7,58,43
